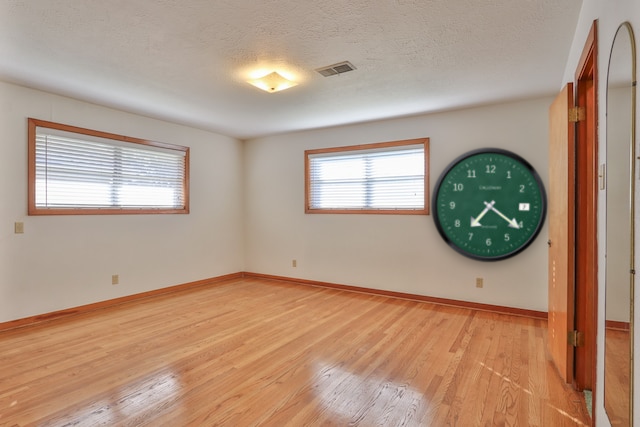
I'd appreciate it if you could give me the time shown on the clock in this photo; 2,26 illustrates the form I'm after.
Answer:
7,21
